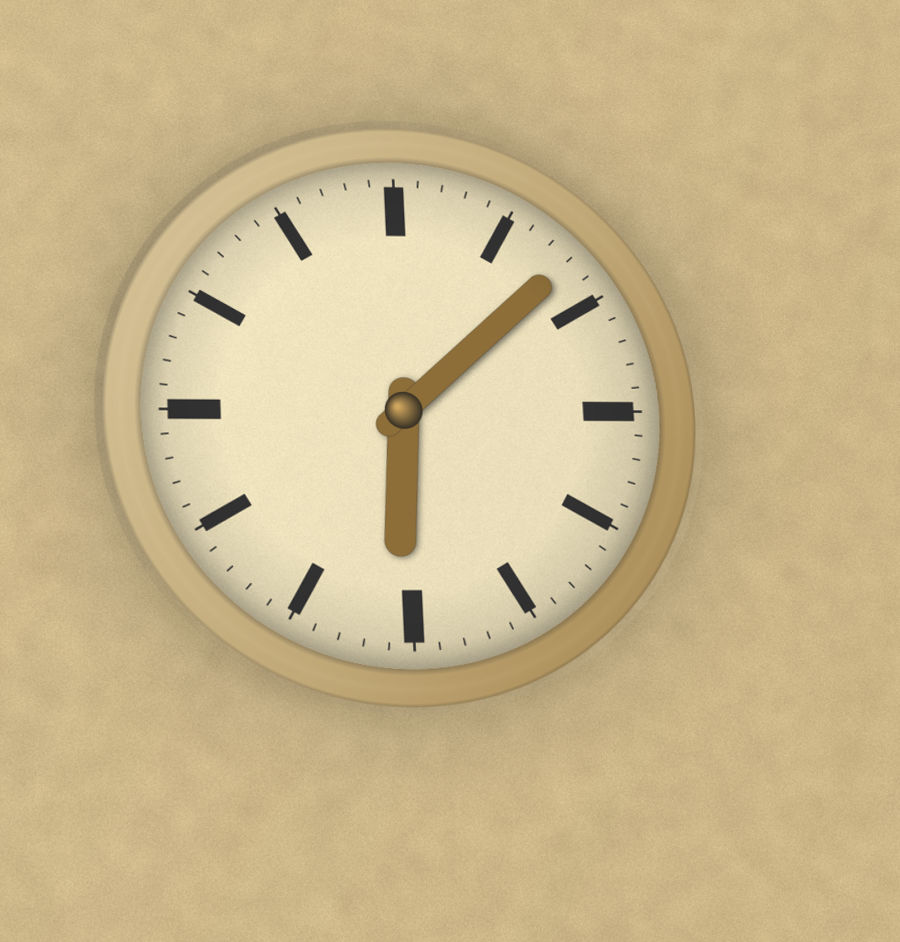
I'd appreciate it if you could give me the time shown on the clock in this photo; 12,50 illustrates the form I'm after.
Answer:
6,08
